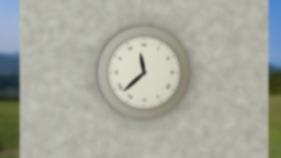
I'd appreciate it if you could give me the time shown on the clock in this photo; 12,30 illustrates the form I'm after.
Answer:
11,38
